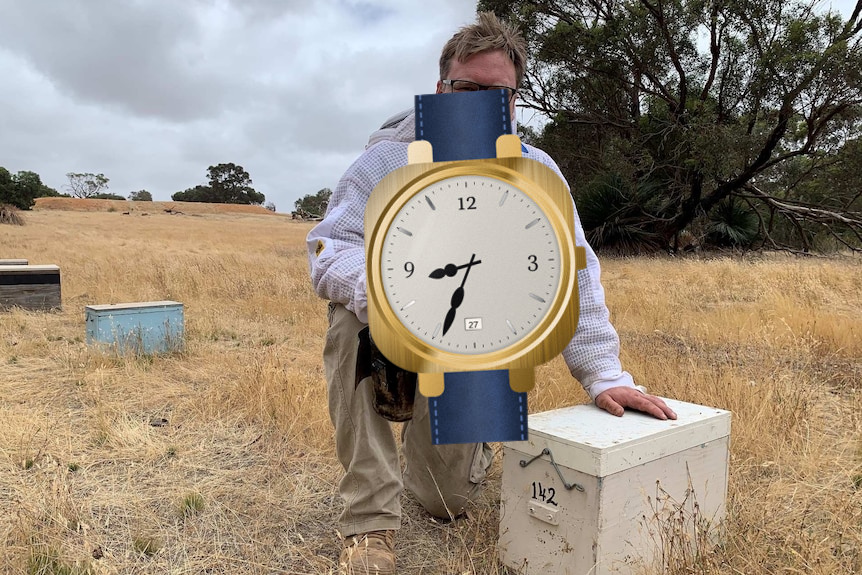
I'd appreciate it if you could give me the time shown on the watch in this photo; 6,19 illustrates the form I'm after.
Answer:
8,34
